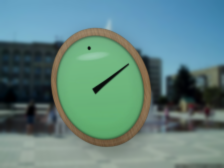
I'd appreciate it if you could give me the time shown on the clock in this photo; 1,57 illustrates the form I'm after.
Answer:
2,11
